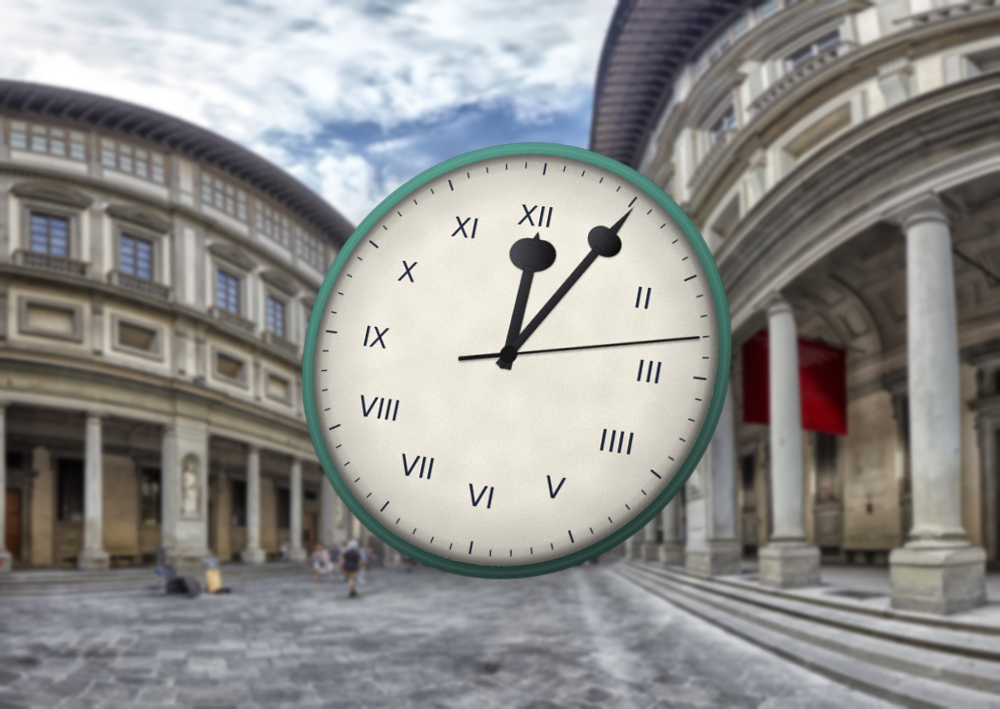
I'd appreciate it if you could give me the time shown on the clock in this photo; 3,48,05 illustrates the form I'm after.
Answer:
12,05,13
